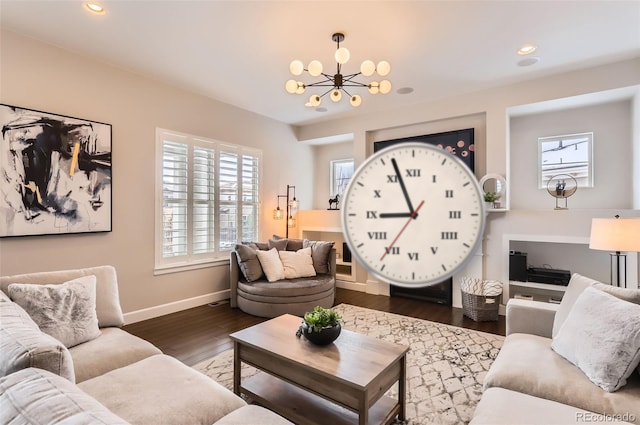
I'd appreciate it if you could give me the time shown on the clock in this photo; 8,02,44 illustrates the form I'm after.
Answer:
8,56,36
